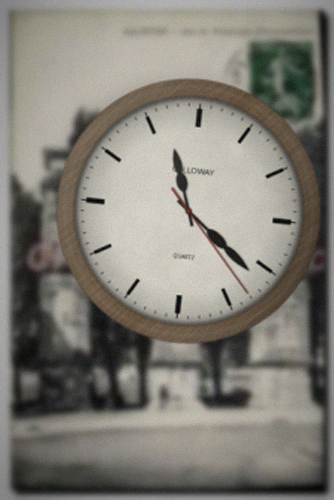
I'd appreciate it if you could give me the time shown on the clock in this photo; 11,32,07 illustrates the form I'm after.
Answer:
11,21,23
